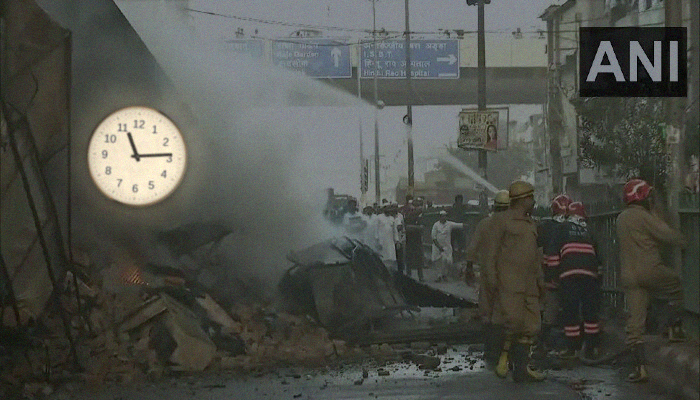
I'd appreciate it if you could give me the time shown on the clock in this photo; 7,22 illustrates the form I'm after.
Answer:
11,14
